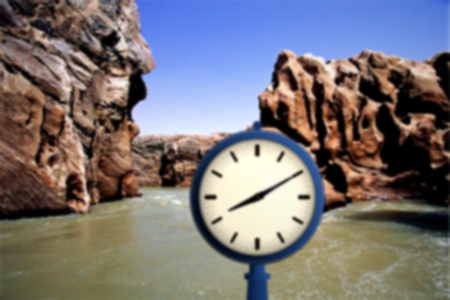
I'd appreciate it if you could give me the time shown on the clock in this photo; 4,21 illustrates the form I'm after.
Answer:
8,10
